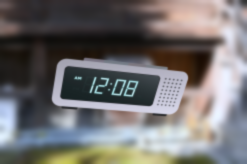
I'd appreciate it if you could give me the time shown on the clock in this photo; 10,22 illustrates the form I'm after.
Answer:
12,08
